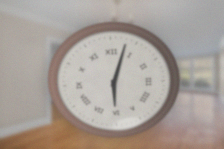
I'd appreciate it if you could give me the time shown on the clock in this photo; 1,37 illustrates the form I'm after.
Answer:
6,03
